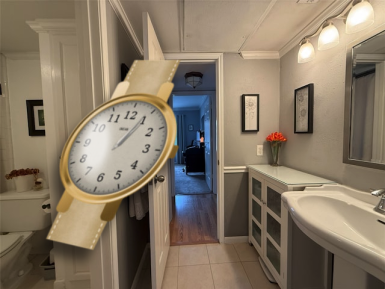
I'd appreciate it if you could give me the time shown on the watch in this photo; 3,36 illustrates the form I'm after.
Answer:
1,04
